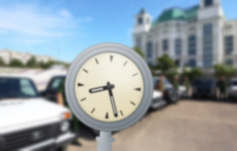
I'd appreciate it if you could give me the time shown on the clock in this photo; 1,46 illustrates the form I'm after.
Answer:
8,27
